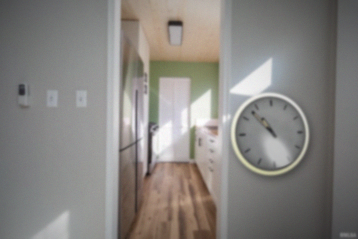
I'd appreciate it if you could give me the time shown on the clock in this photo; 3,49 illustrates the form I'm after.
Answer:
10,53
